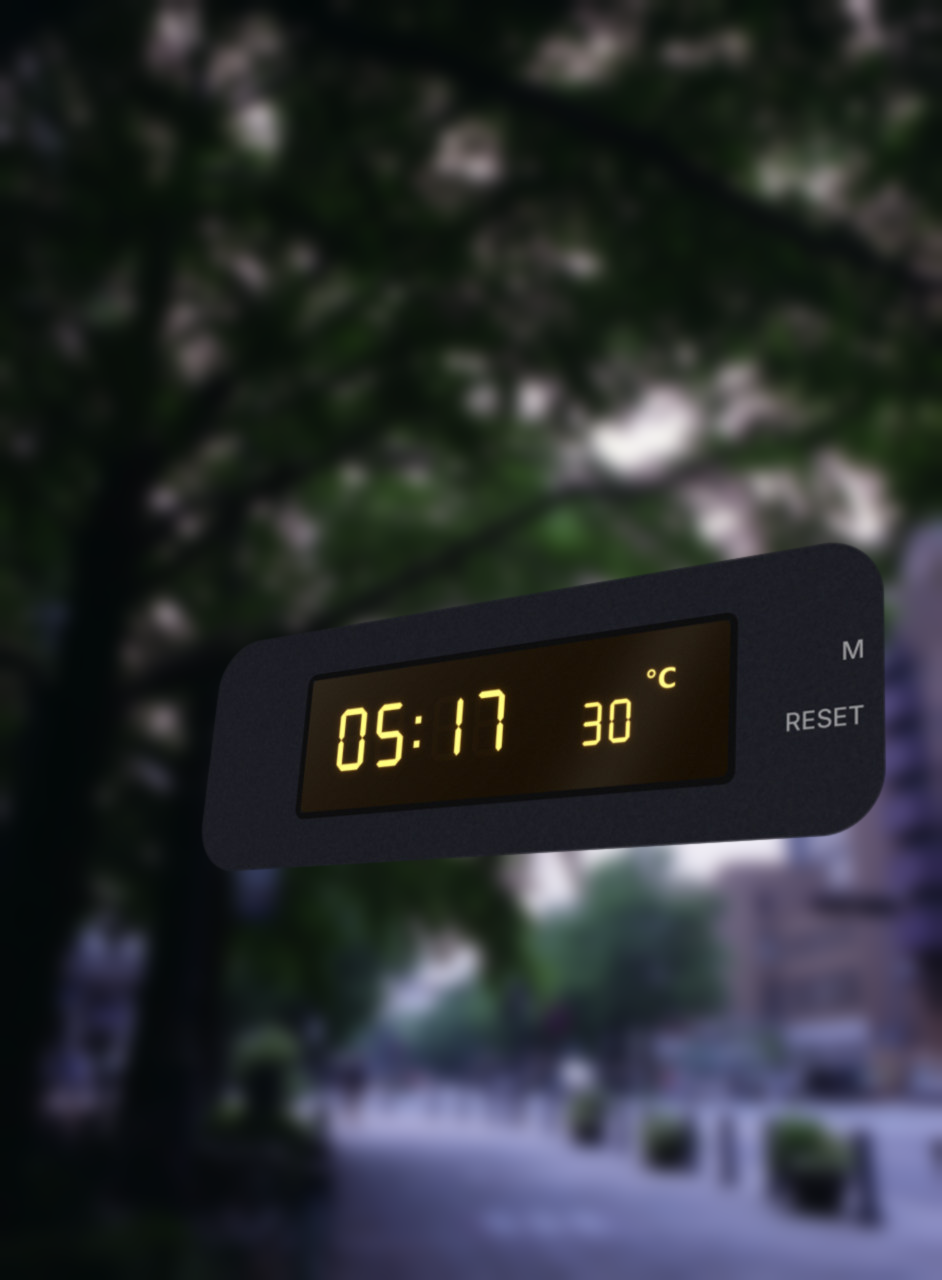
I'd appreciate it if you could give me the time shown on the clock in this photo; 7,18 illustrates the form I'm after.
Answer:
5,17
